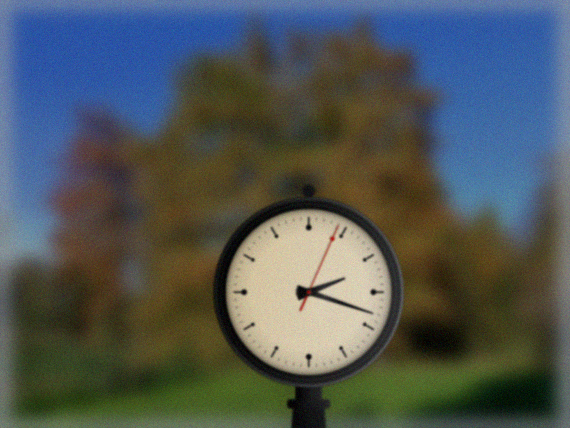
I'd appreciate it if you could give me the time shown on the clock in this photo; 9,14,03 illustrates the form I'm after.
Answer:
2,18,04
